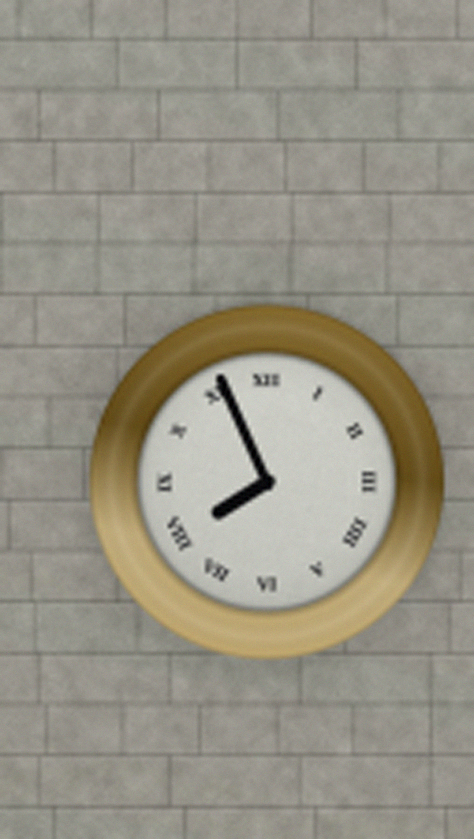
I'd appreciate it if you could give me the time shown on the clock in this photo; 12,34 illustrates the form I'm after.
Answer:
7,56
